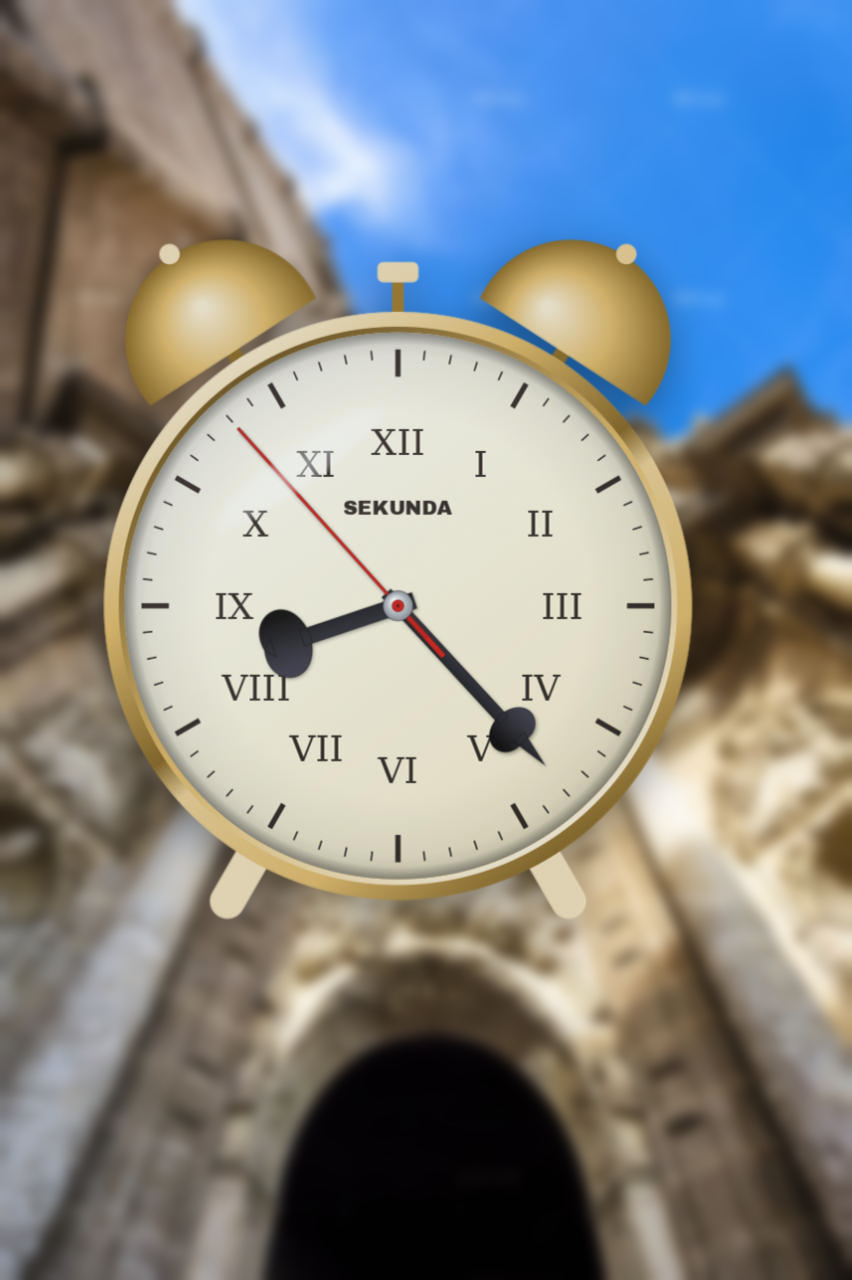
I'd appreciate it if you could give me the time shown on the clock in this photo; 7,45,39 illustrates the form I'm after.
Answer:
8,22,53
